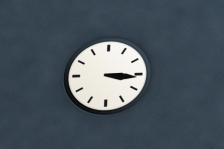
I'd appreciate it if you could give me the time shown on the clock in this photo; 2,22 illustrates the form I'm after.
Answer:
3,16
